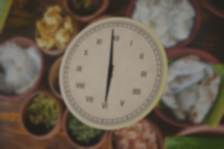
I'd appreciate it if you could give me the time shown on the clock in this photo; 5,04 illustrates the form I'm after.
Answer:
5,59
